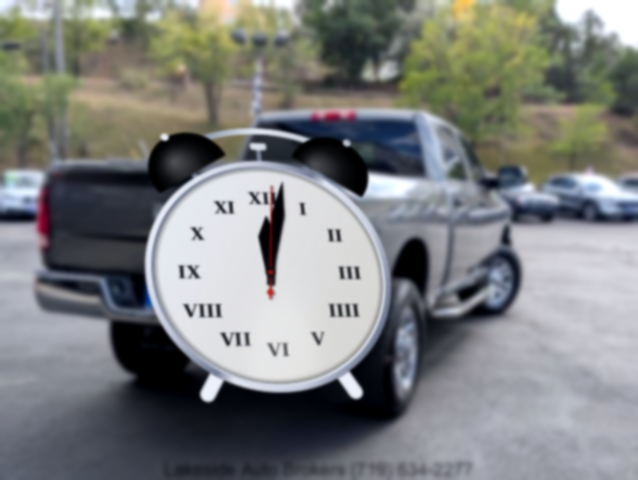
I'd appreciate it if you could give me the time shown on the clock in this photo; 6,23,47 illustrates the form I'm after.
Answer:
12,02,01
